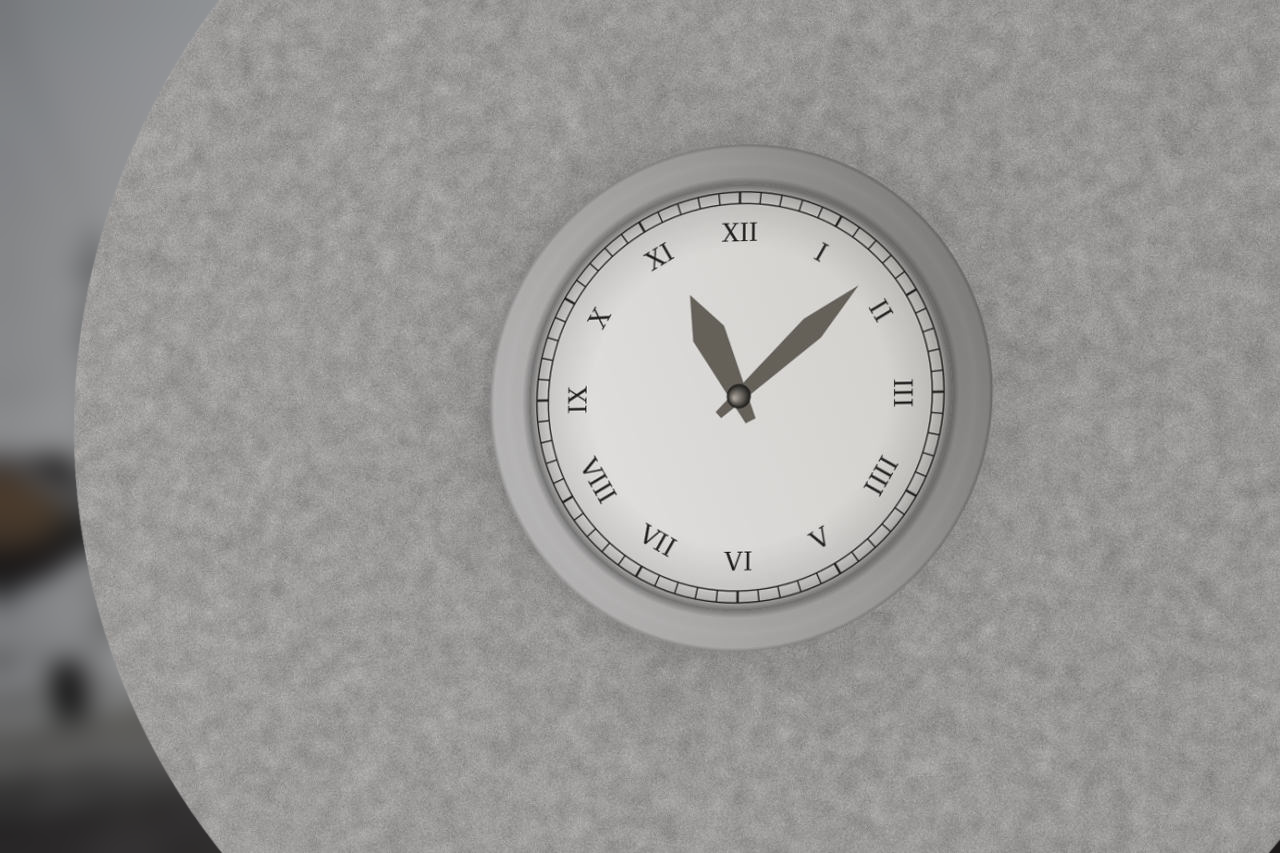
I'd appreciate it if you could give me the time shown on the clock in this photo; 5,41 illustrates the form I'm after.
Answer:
11,08
